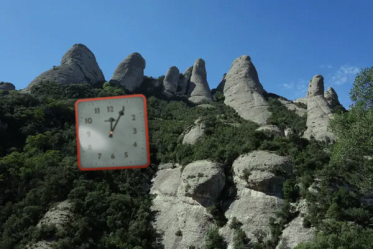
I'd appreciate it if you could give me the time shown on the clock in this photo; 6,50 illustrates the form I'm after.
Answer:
12,05
